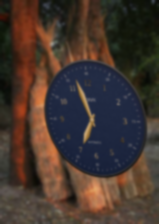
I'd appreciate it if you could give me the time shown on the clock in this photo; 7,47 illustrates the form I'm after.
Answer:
6,57
